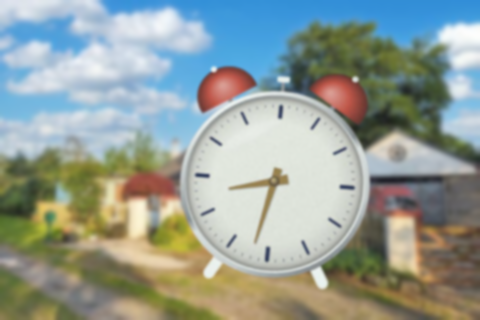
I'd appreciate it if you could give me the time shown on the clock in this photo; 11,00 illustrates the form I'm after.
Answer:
8,32
